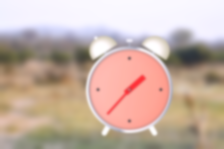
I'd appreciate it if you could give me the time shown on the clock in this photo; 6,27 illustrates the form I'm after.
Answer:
1,37
